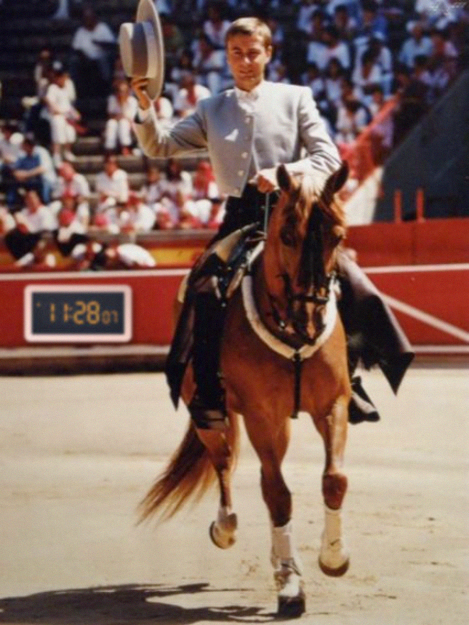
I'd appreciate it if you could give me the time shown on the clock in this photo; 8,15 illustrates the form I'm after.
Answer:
11,28
